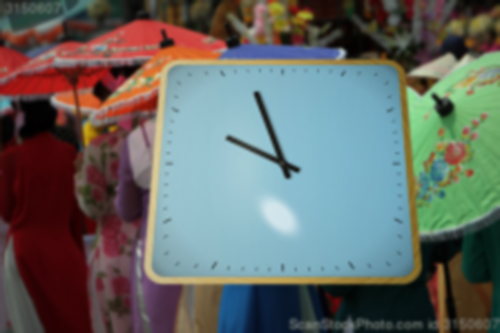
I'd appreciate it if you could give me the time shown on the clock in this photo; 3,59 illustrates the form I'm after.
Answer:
9,57
